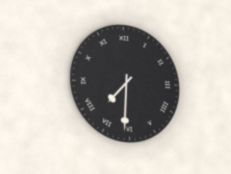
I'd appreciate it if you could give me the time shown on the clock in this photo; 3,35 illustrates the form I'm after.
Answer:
7,31
